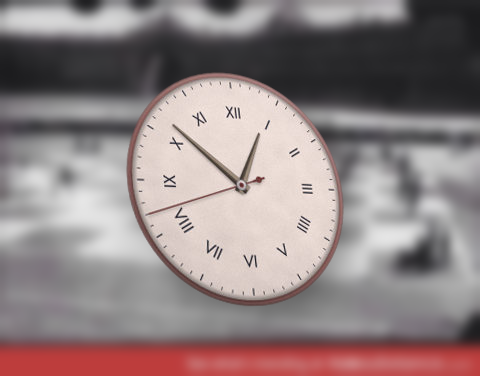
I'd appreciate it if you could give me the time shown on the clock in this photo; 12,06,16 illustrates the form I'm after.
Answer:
12,51,42
